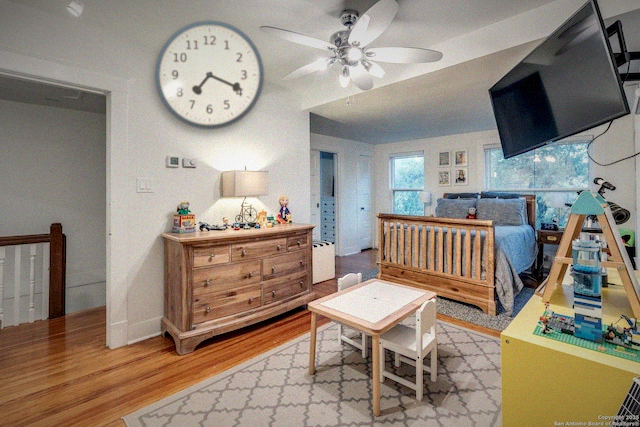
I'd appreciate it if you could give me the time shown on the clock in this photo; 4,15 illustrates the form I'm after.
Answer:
7,19
